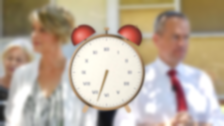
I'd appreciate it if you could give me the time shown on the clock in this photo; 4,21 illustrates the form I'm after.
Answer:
6,33
